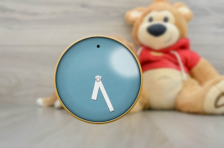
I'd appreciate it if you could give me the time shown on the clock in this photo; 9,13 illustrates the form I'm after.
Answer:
6,26
